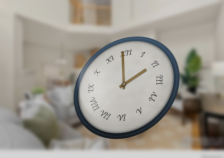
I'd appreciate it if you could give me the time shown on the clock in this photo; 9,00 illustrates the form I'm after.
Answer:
1,59
